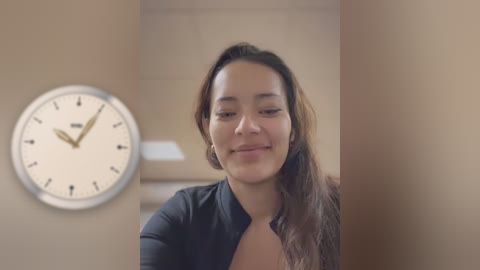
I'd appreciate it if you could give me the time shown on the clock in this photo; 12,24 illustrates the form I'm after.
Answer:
10,05
